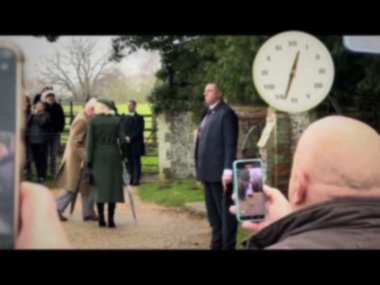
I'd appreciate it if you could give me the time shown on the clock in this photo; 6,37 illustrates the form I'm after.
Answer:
12,33
